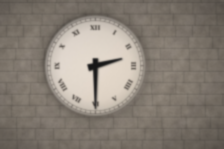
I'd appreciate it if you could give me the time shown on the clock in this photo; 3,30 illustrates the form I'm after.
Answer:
2,30
